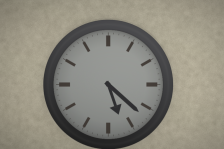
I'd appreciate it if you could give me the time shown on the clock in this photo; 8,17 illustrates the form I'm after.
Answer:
5,22
